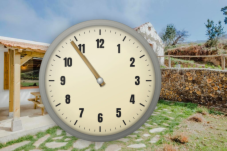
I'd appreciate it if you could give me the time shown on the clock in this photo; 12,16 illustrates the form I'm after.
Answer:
10,54
